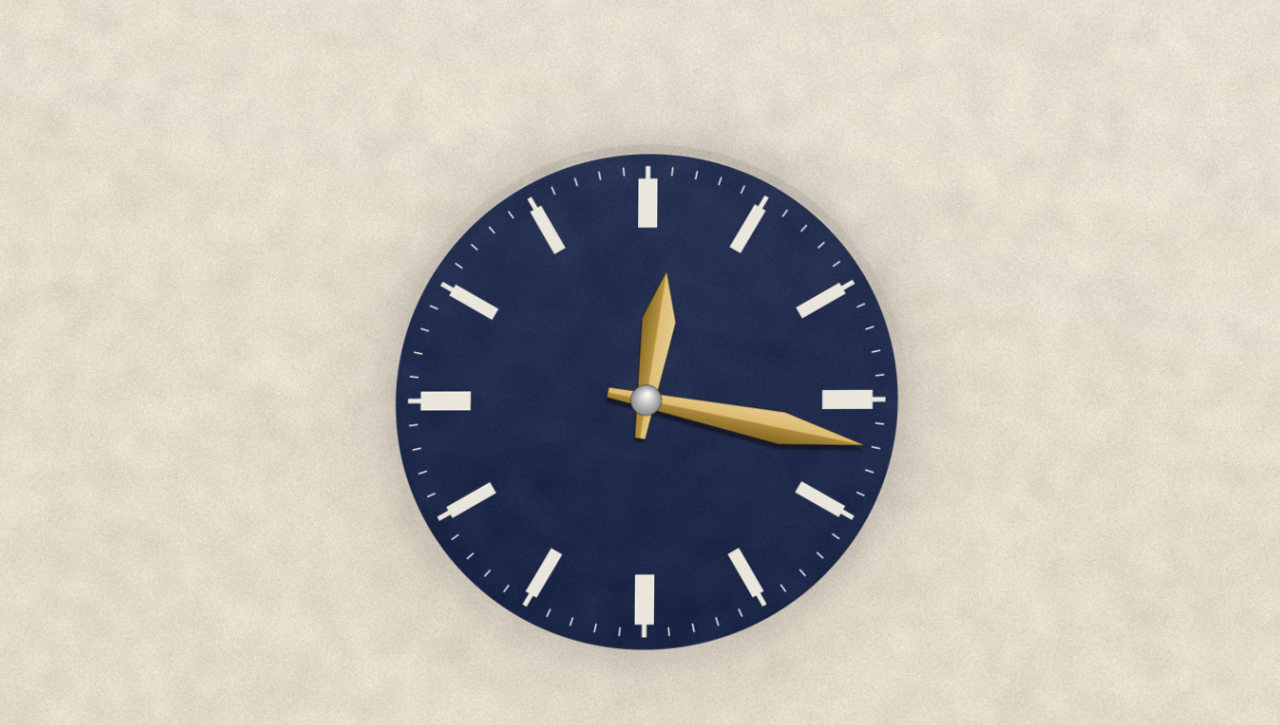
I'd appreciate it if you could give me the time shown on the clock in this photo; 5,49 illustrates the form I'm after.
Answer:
12,17
